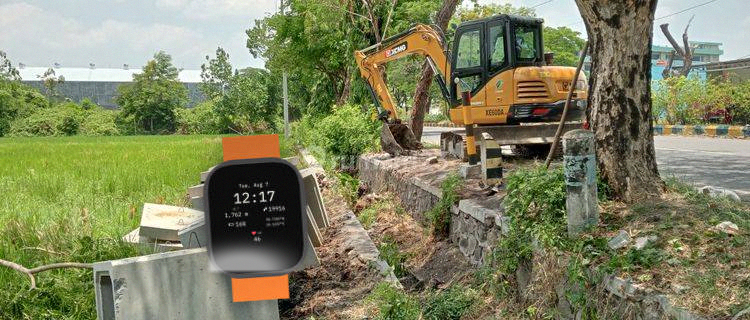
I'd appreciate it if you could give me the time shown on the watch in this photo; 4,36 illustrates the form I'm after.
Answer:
12,17
